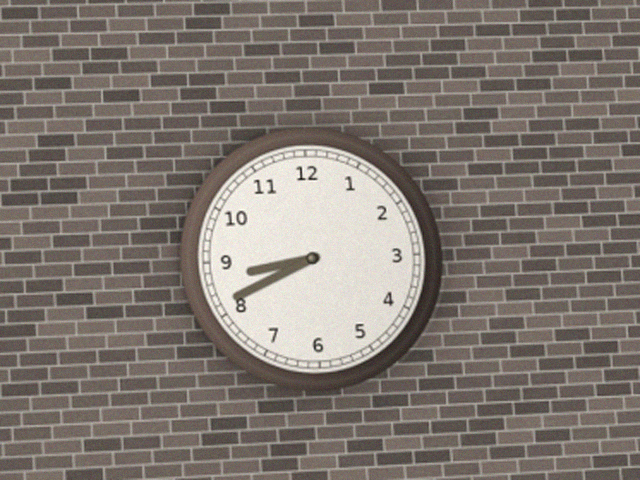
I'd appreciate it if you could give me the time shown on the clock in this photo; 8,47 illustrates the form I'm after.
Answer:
8,41
